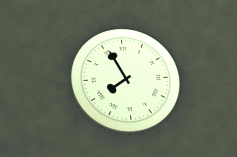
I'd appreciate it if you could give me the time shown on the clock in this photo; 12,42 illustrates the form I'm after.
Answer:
7,56
